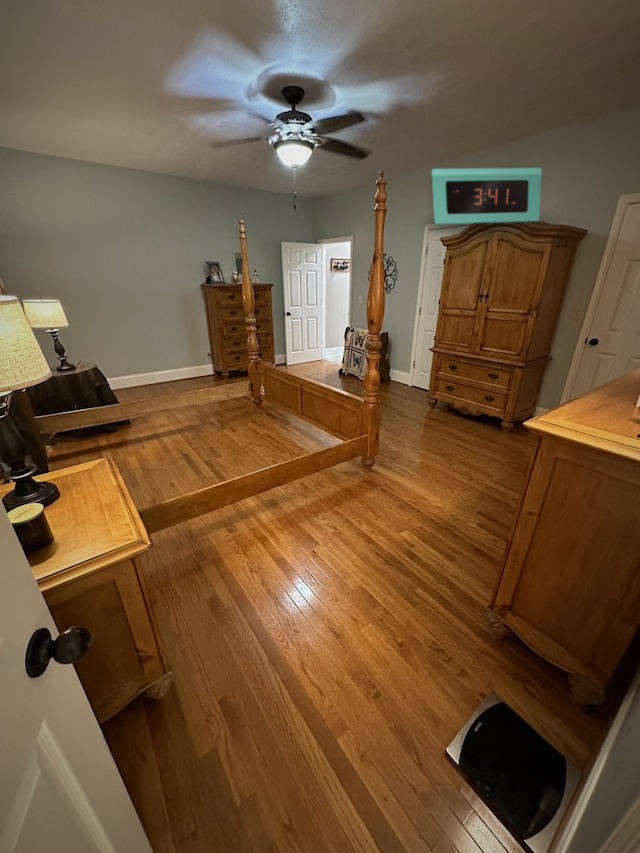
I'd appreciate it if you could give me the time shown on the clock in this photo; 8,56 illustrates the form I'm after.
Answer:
3,41
